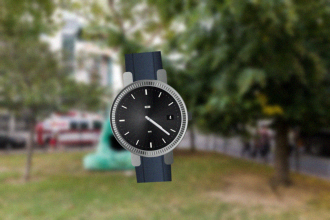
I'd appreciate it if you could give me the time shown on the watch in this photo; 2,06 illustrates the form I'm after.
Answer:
4,22
